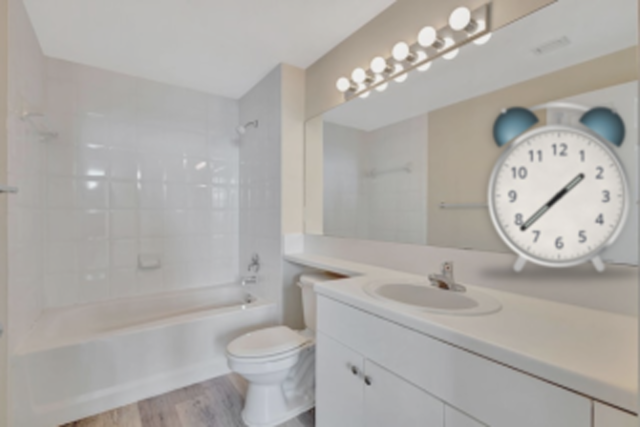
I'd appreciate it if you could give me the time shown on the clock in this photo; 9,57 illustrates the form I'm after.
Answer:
1,38
